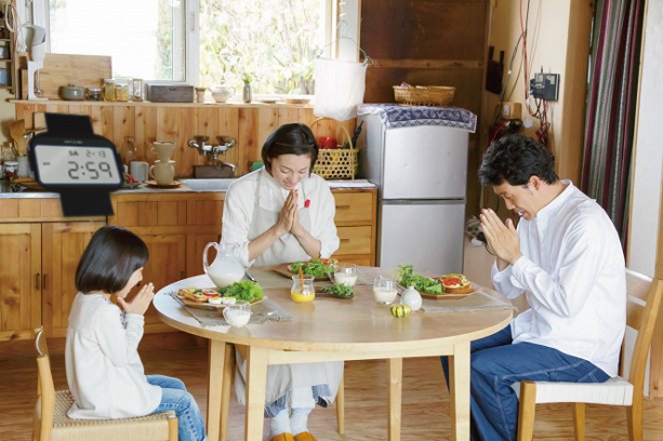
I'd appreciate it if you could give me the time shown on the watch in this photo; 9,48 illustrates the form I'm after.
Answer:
2,59
